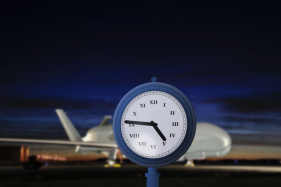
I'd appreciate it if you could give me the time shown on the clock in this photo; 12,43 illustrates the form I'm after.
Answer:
4,46
